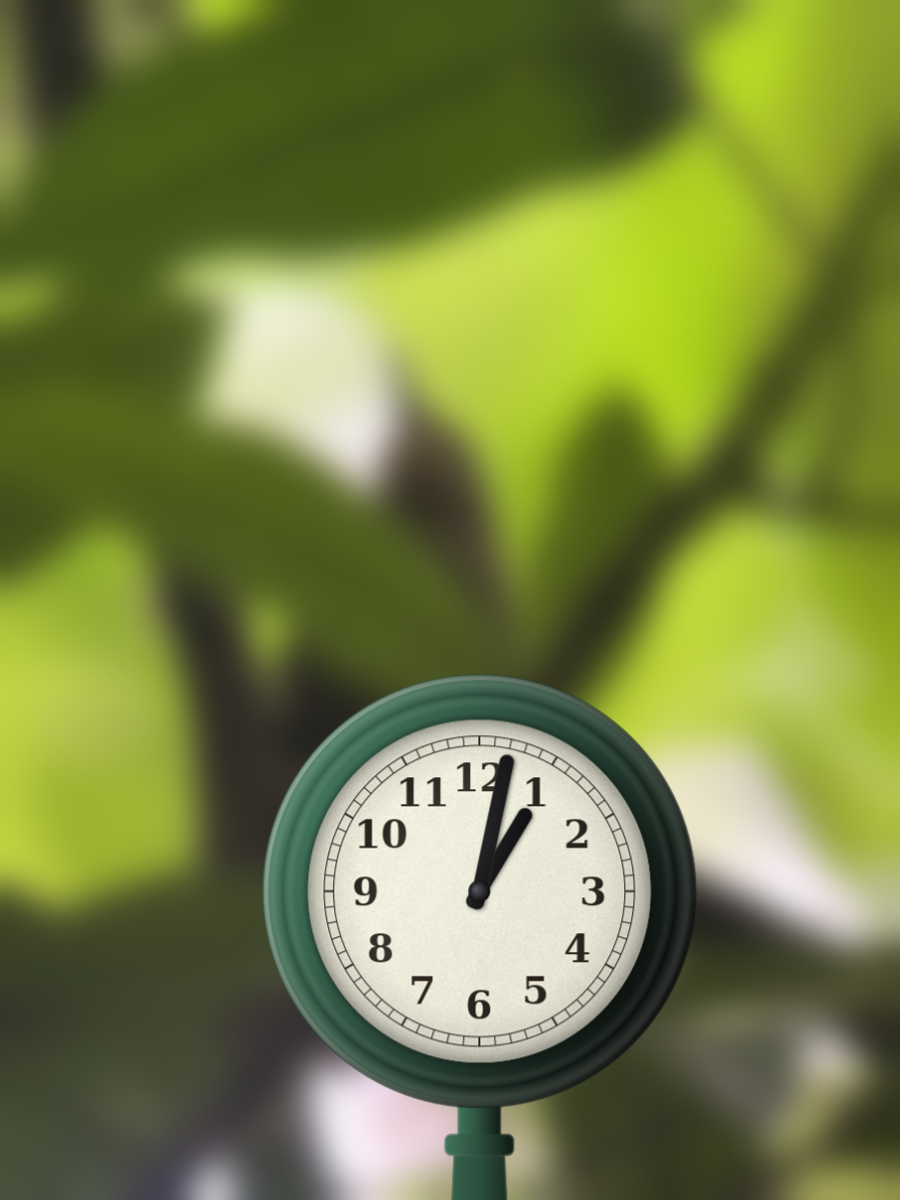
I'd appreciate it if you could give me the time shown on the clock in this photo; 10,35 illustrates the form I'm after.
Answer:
1,02
